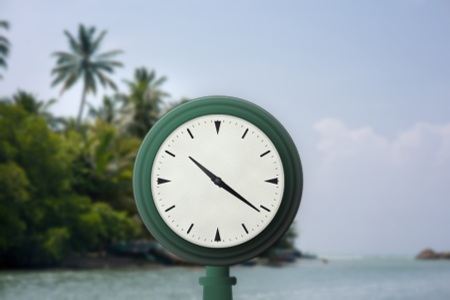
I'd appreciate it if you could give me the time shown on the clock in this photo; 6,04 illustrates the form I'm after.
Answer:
10,21
